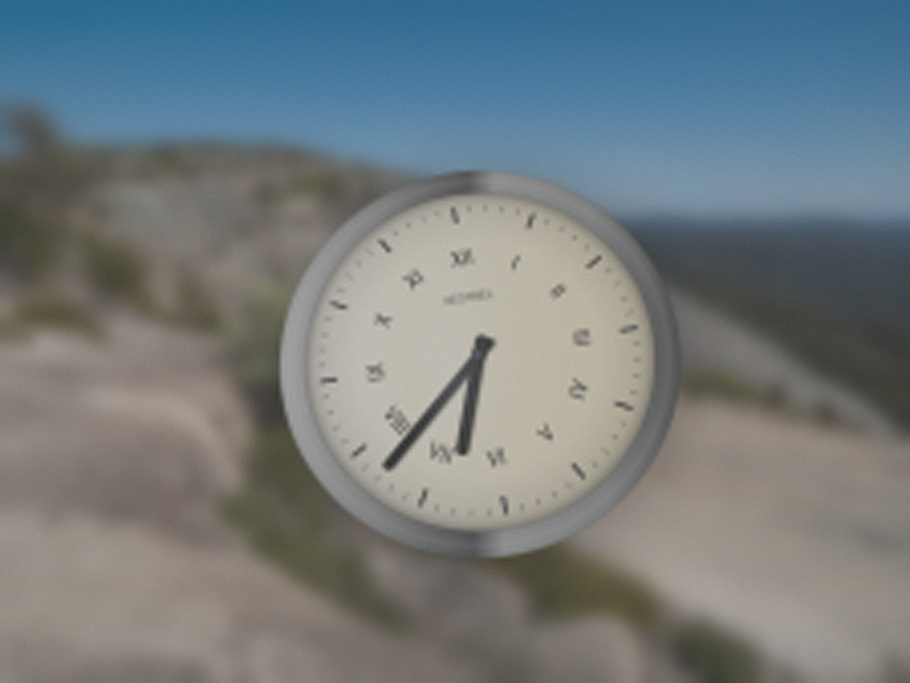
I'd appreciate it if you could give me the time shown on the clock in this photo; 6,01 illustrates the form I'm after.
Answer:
6,38
